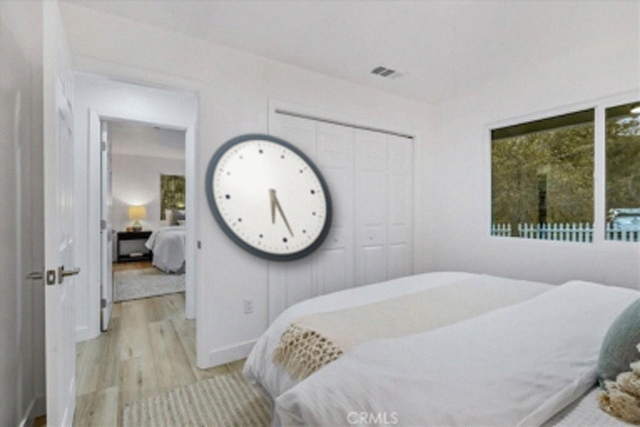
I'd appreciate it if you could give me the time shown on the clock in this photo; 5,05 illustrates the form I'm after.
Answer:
6,28
